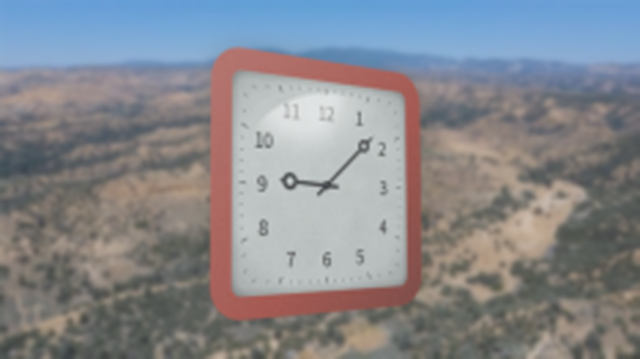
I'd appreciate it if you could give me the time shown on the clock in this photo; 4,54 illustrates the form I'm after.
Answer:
9,08
